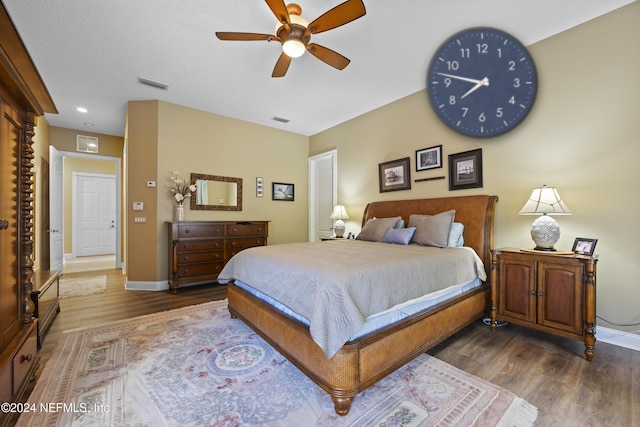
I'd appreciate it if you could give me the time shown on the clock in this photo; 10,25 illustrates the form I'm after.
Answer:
7,47
